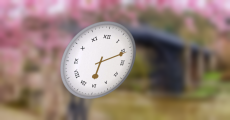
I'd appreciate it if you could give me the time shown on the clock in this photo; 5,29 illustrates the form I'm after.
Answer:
6,11
